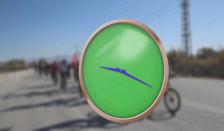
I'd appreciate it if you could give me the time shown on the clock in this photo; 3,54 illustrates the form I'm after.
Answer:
9,19
